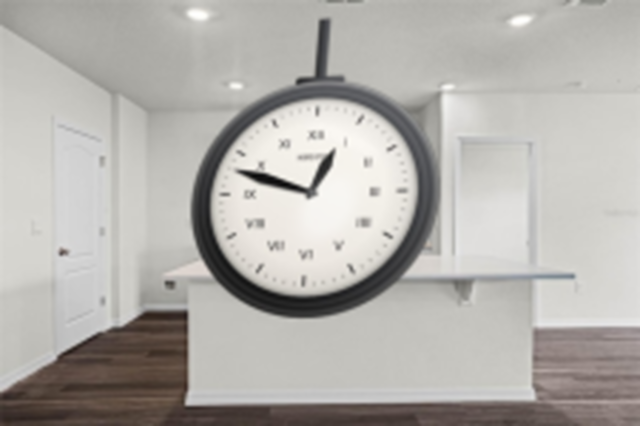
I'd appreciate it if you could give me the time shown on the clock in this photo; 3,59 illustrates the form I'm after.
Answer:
12,48
